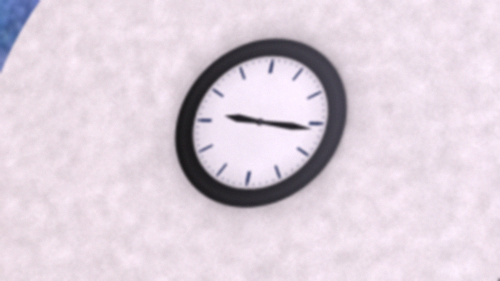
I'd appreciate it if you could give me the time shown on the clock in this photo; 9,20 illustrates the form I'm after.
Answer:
9,16
